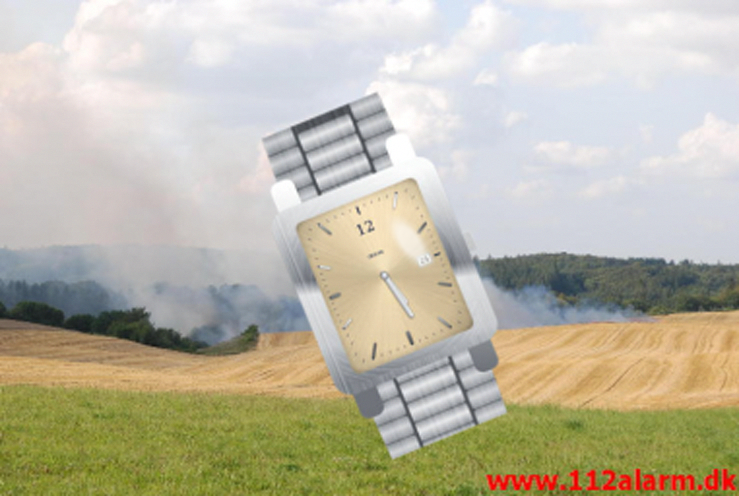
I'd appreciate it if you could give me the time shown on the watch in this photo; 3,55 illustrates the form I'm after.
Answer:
5,28
